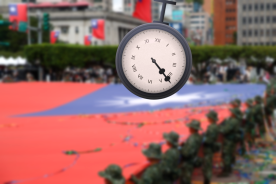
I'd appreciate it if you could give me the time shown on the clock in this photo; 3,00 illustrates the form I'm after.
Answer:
4,22
